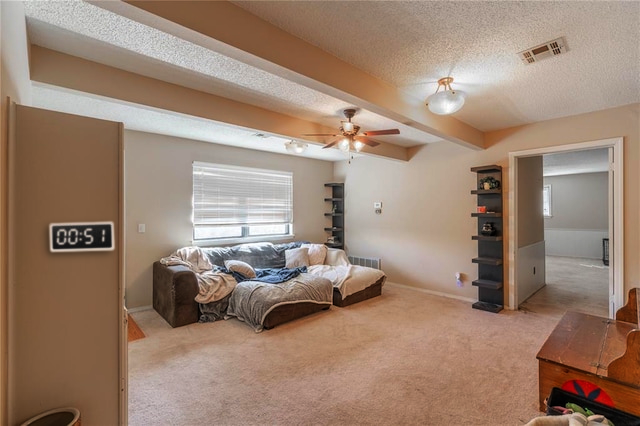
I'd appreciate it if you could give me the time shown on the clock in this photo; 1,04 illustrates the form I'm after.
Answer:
0,51
